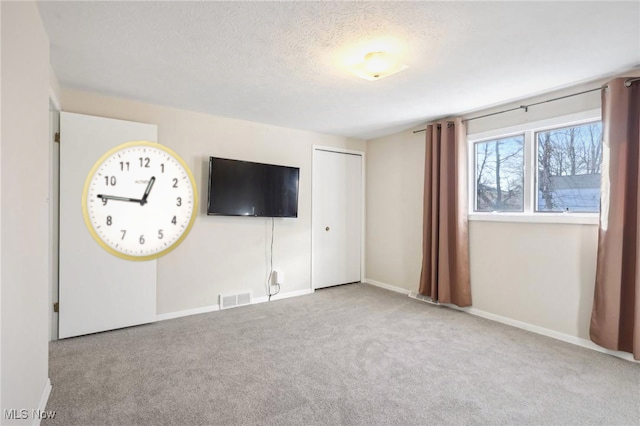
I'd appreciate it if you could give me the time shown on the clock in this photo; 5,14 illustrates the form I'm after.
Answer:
12,46
